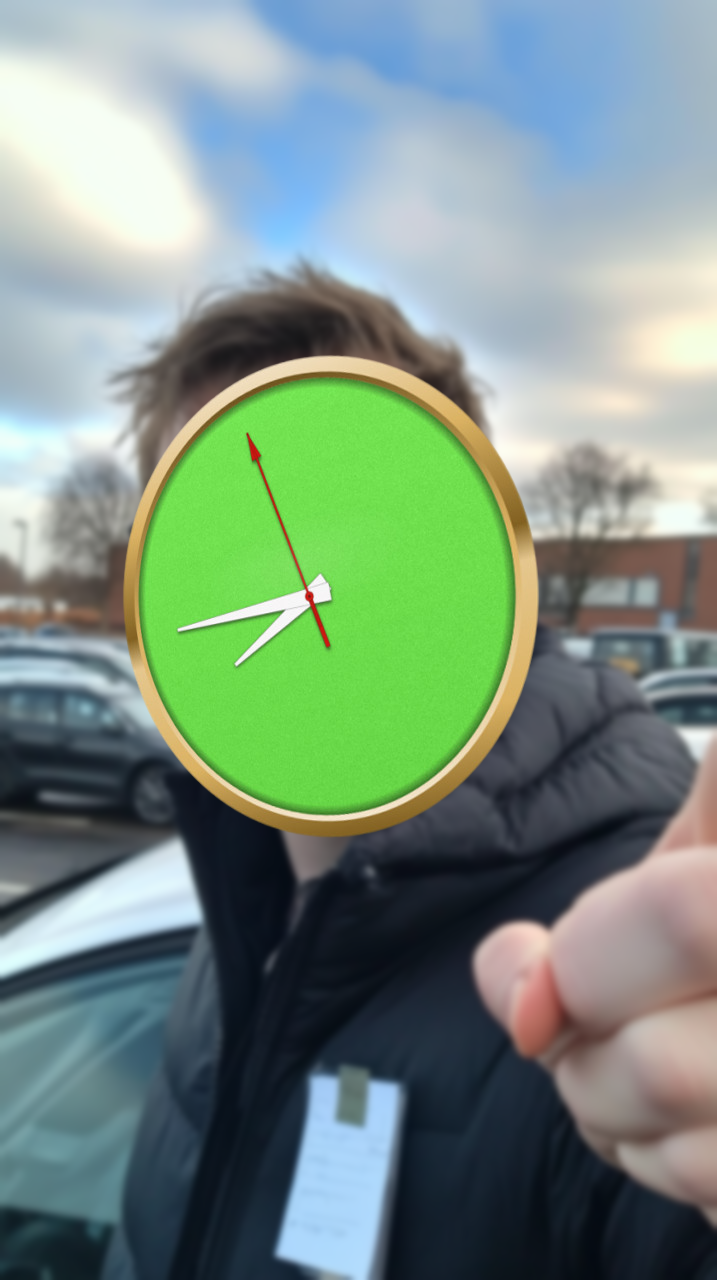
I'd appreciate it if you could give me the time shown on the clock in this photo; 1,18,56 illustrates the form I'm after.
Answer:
7,42,56
